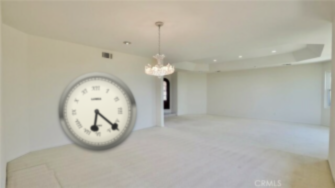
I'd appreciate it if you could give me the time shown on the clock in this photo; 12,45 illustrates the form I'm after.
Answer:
6,22
